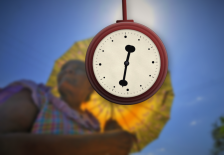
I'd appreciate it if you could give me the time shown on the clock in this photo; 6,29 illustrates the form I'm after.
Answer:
12,32
